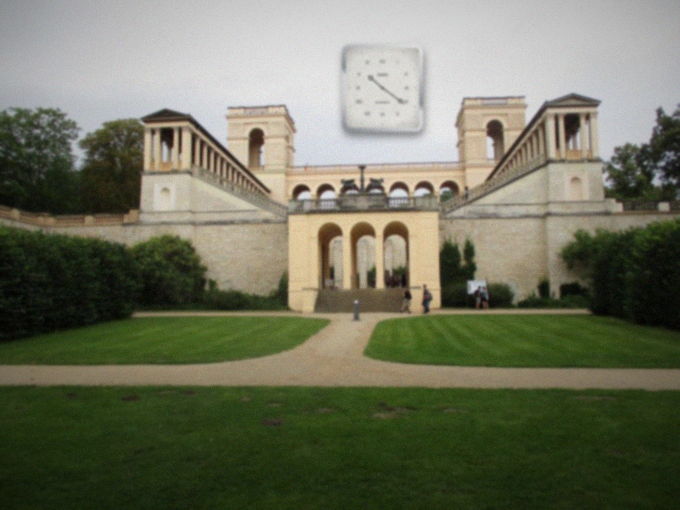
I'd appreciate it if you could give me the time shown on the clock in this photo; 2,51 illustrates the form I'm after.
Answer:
10,21
